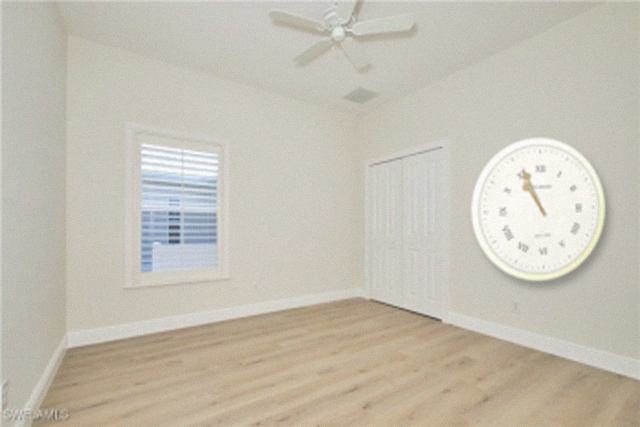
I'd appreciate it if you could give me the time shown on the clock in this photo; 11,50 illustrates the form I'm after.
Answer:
10,56
